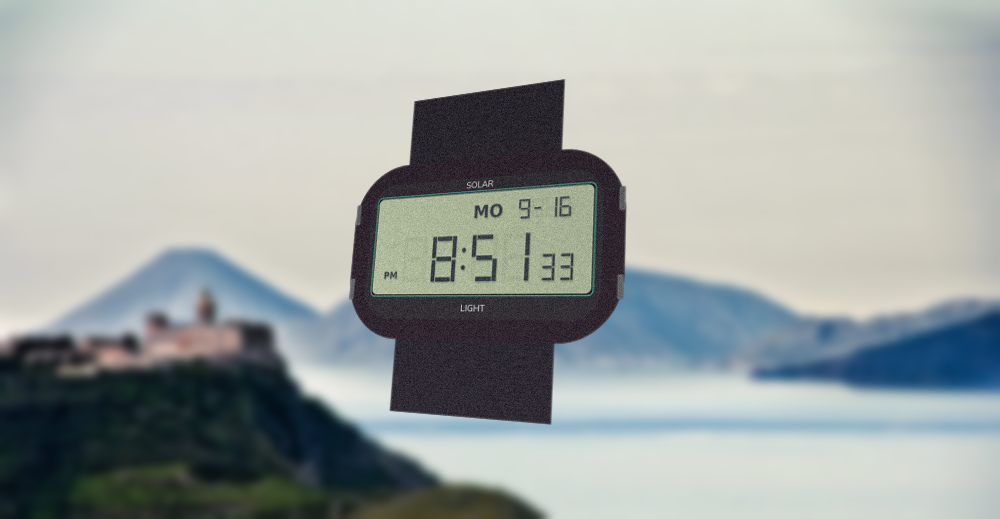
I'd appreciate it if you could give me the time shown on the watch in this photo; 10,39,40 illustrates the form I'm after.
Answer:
8,51,33
